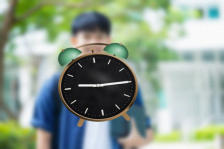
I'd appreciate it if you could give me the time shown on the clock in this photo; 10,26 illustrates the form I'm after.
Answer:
9,15
